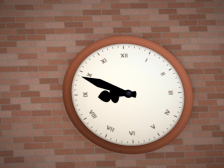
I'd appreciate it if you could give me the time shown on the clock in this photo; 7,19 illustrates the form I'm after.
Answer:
8,49
